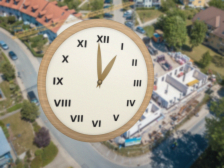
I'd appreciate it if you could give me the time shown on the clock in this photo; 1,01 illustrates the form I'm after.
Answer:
12,59
